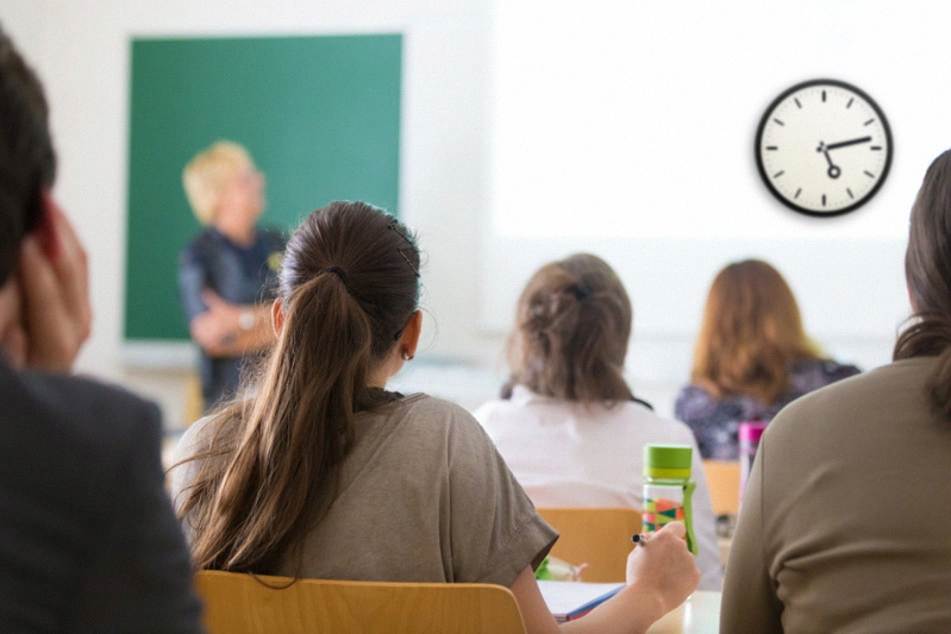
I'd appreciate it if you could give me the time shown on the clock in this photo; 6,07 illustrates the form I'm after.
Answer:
5,13
